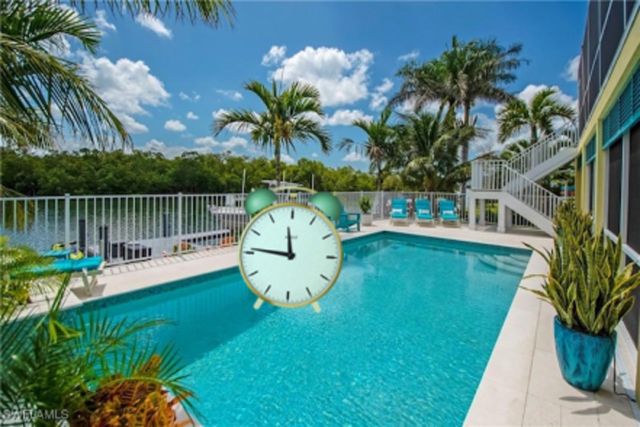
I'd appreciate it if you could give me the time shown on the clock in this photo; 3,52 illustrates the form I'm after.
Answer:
11,46
